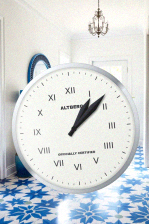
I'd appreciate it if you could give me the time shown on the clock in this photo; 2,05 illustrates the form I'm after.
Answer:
1,08
